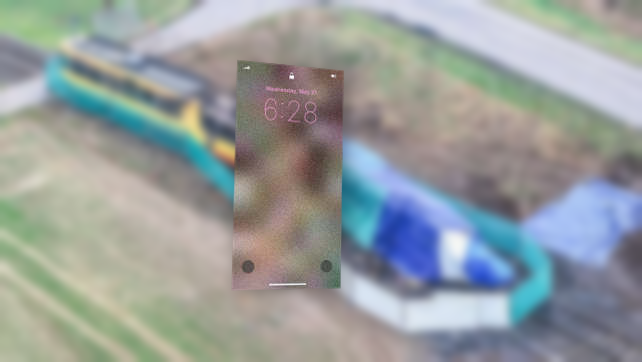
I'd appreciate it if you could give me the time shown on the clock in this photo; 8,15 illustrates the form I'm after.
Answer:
6,28
